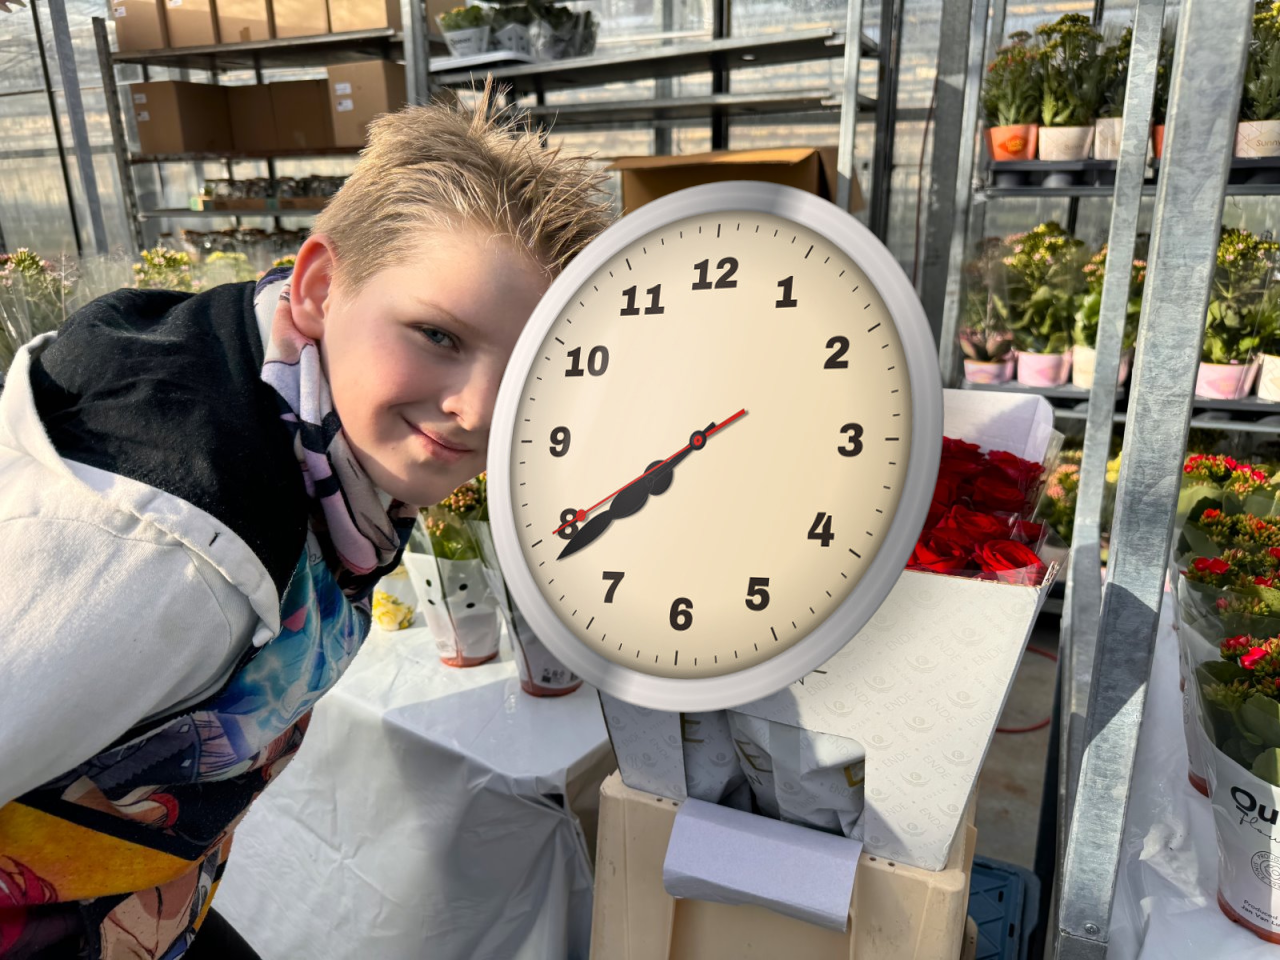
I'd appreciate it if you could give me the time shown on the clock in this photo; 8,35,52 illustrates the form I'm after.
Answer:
7,38,40
